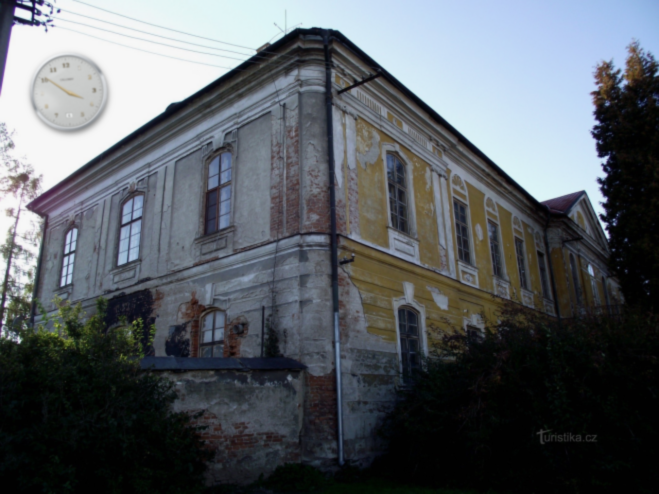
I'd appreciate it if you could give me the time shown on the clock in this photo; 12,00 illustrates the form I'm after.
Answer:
3,51
